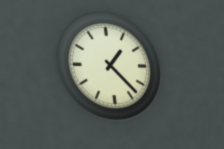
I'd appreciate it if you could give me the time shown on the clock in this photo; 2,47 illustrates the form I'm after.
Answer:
1,23
